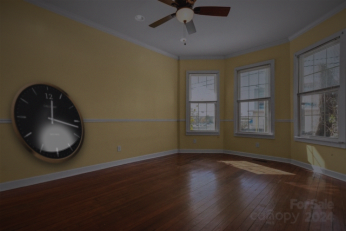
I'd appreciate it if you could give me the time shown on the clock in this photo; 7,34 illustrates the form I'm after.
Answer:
12,17
